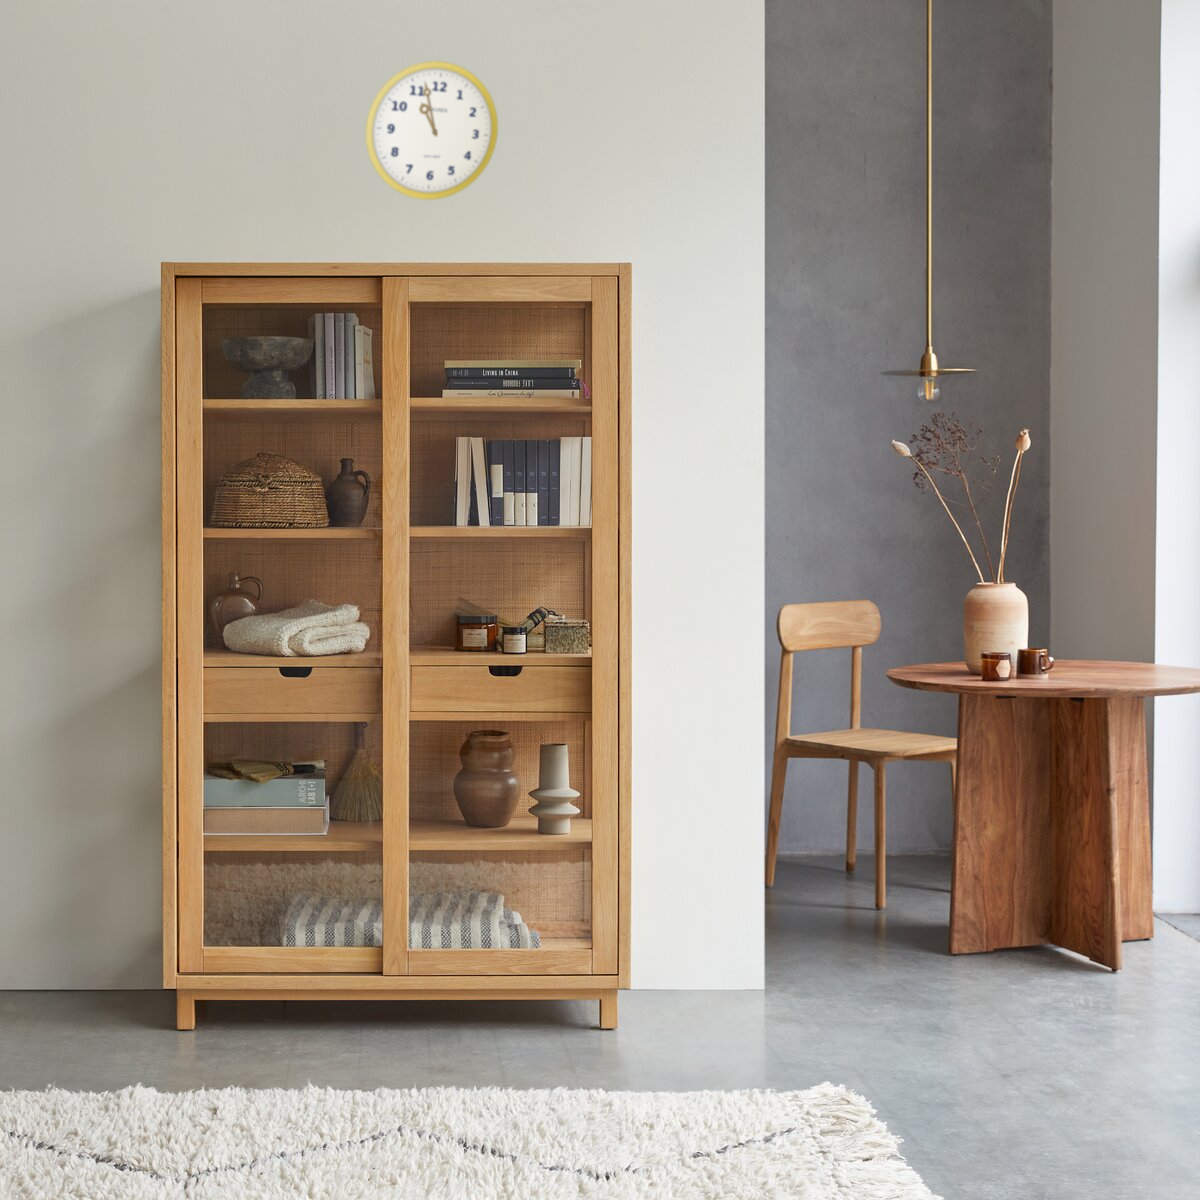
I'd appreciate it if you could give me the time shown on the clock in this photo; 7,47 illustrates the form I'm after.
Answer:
10,57
